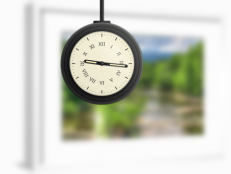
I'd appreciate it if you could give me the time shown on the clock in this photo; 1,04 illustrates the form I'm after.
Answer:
9,16
